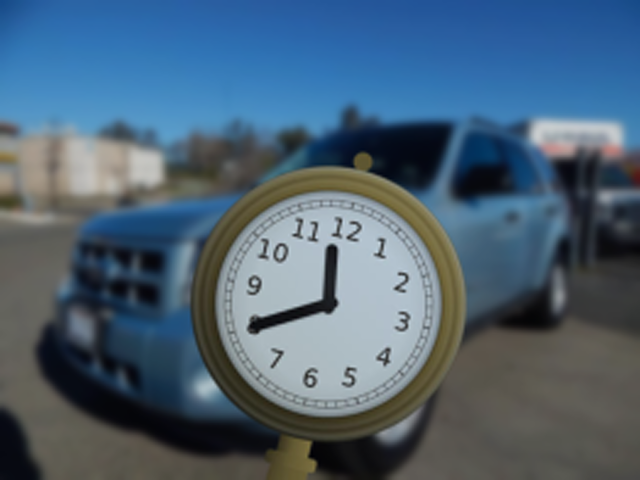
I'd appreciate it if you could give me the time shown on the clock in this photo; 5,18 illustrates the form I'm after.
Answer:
11,40
